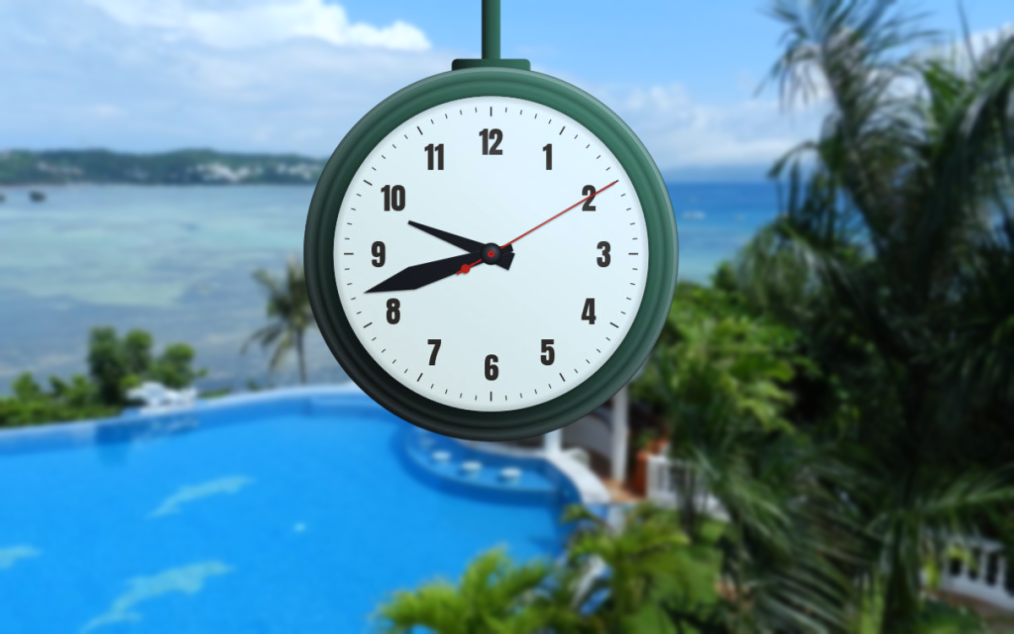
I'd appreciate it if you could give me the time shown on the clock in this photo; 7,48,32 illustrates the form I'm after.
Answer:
9,42,10
